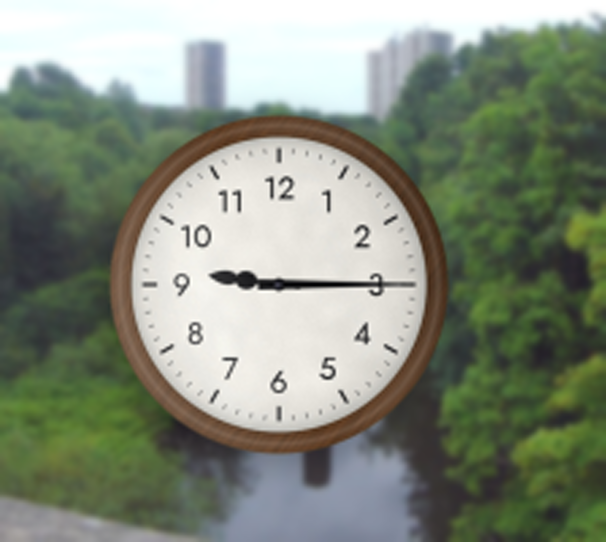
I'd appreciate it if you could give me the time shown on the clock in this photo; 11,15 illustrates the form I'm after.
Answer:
9,15
